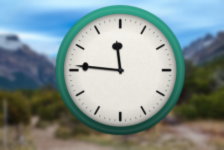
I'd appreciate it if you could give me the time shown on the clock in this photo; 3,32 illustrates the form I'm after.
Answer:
11,46
